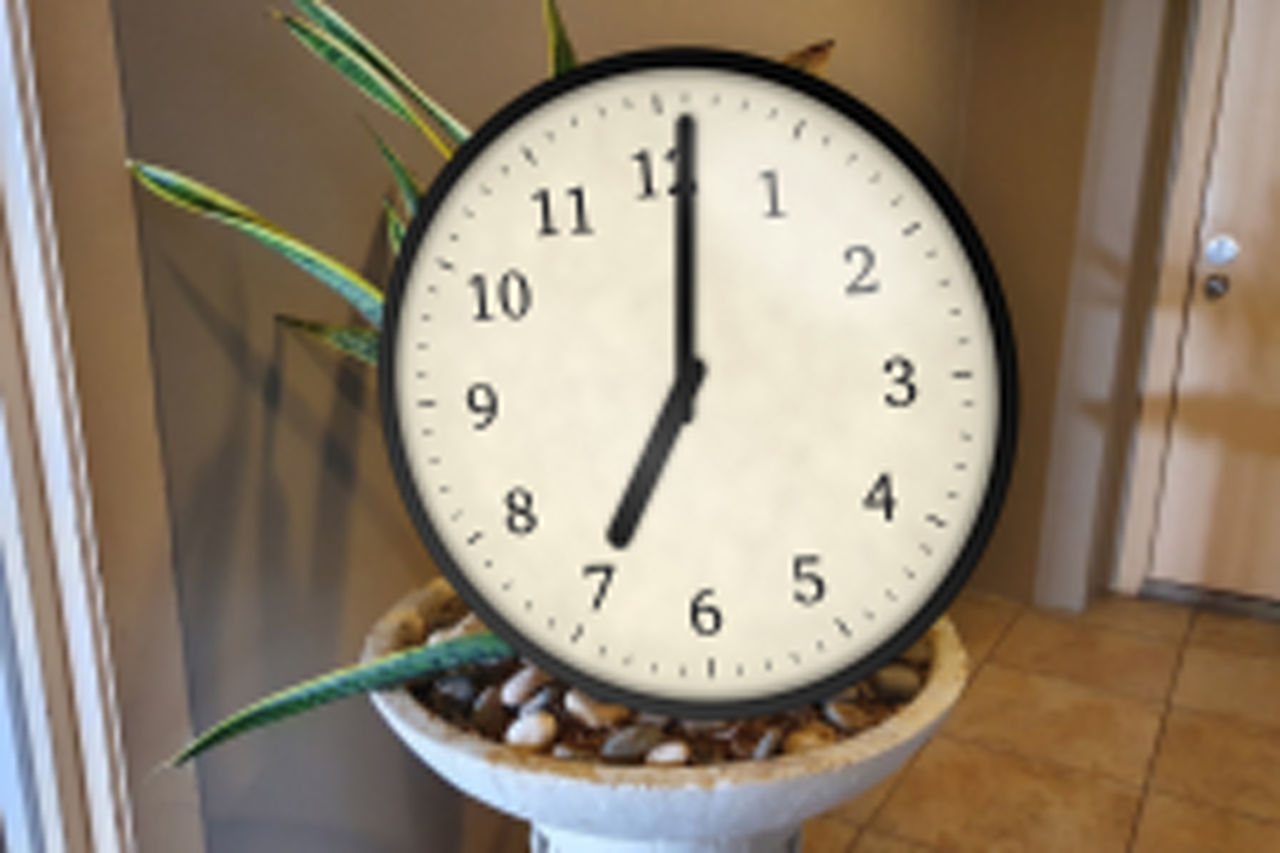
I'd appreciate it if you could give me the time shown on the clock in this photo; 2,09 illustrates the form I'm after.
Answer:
7,01
